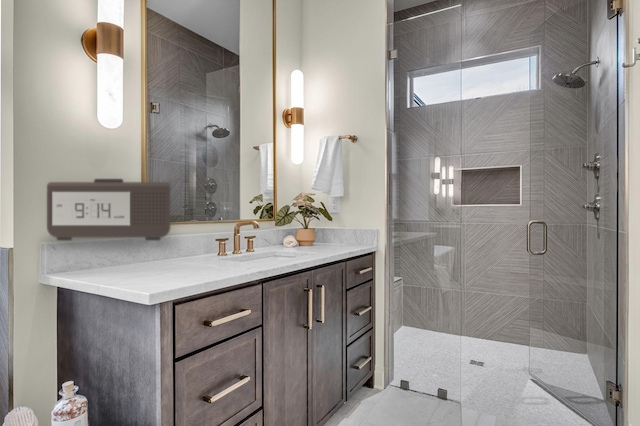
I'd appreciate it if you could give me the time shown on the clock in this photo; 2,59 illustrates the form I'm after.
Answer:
9,14
